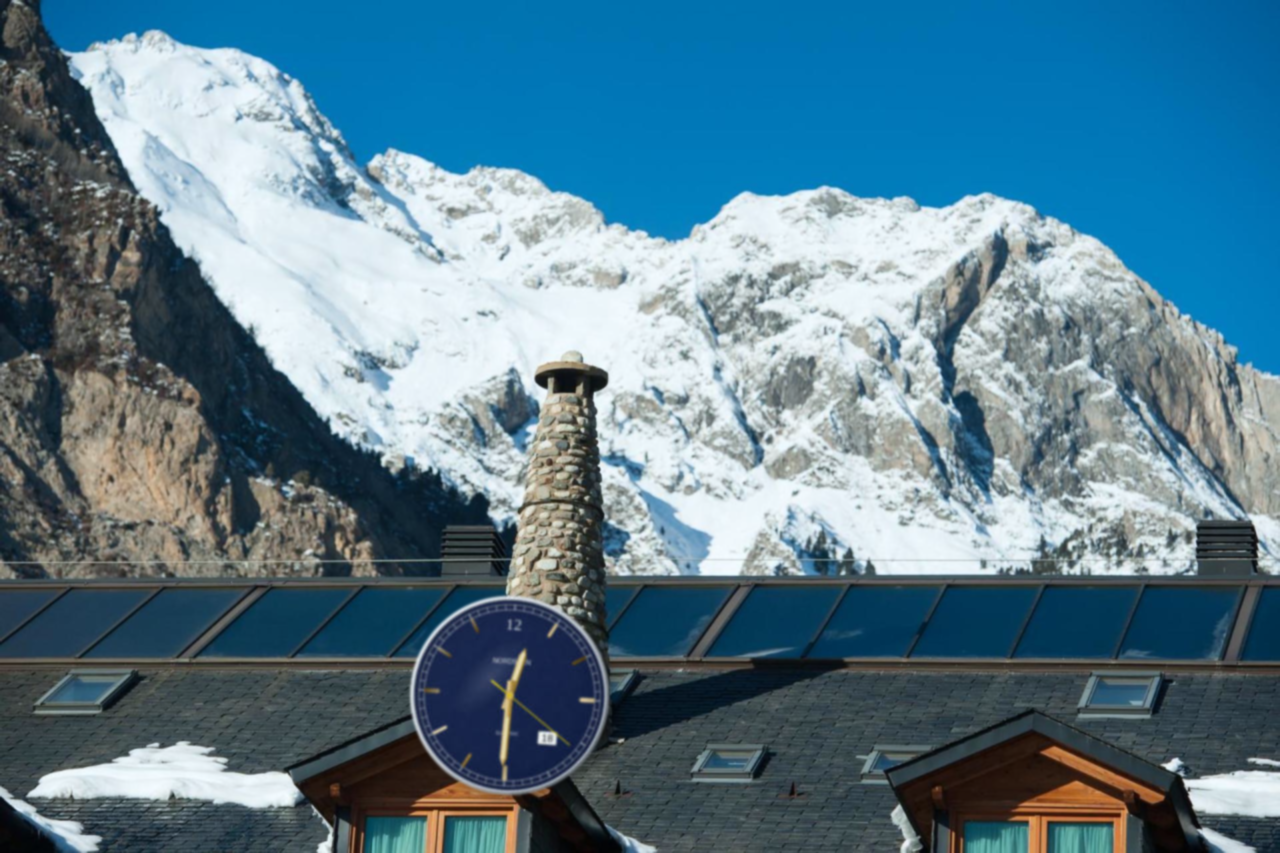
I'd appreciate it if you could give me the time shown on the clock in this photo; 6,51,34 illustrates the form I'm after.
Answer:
12,30,21
